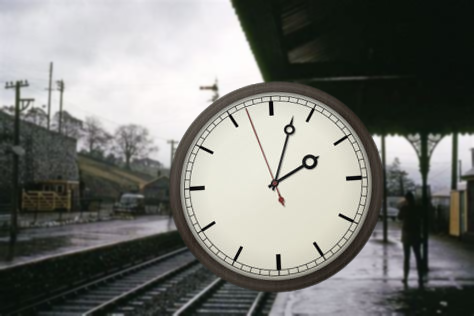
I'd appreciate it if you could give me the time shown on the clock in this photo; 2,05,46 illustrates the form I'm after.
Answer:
2,02,57
